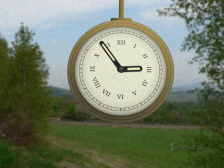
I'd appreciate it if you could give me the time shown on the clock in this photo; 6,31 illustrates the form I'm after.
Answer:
2,54
